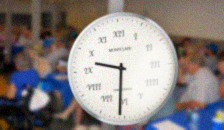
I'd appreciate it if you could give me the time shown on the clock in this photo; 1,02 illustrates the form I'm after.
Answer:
9,31
